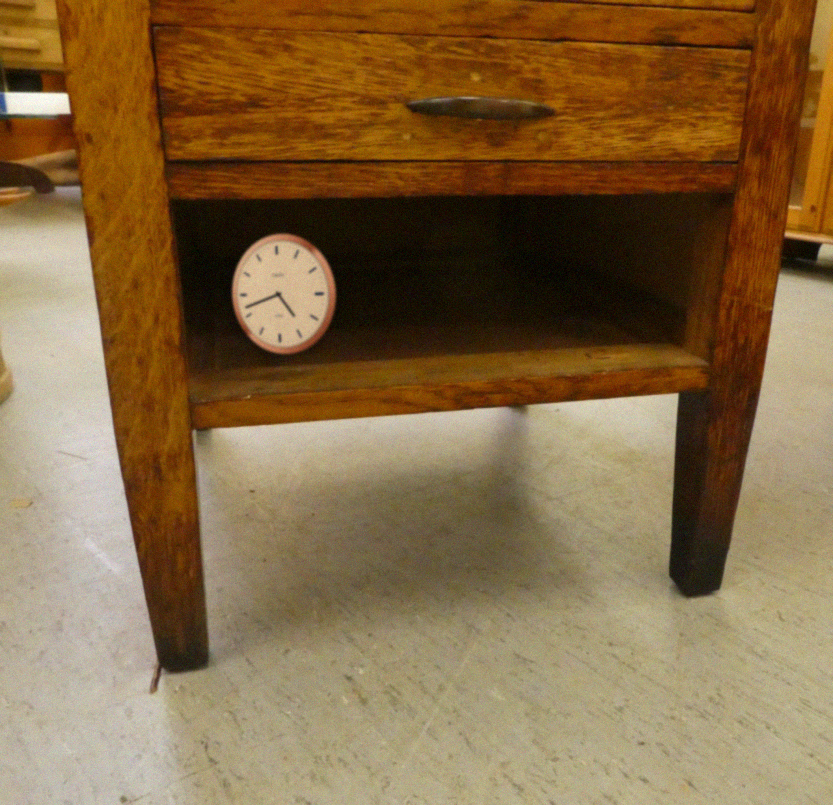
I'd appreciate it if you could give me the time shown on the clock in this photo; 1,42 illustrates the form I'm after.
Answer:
4,42
